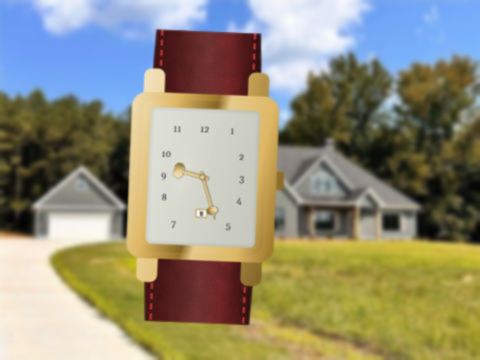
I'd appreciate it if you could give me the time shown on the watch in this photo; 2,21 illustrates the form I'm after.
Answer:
9,27
